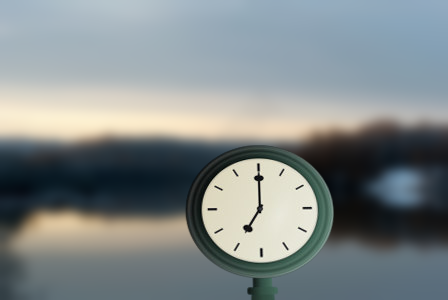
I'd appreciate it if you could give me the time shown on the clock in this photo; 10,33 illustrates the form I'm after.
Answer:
7,00
